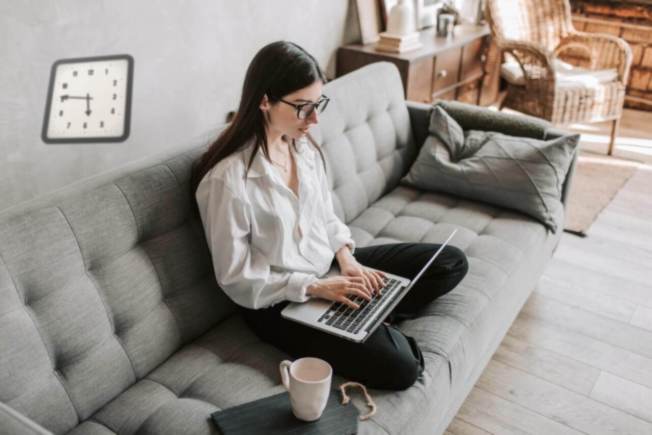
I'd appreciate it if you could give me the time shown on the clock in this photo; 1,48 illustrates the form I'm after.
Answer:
5,46
